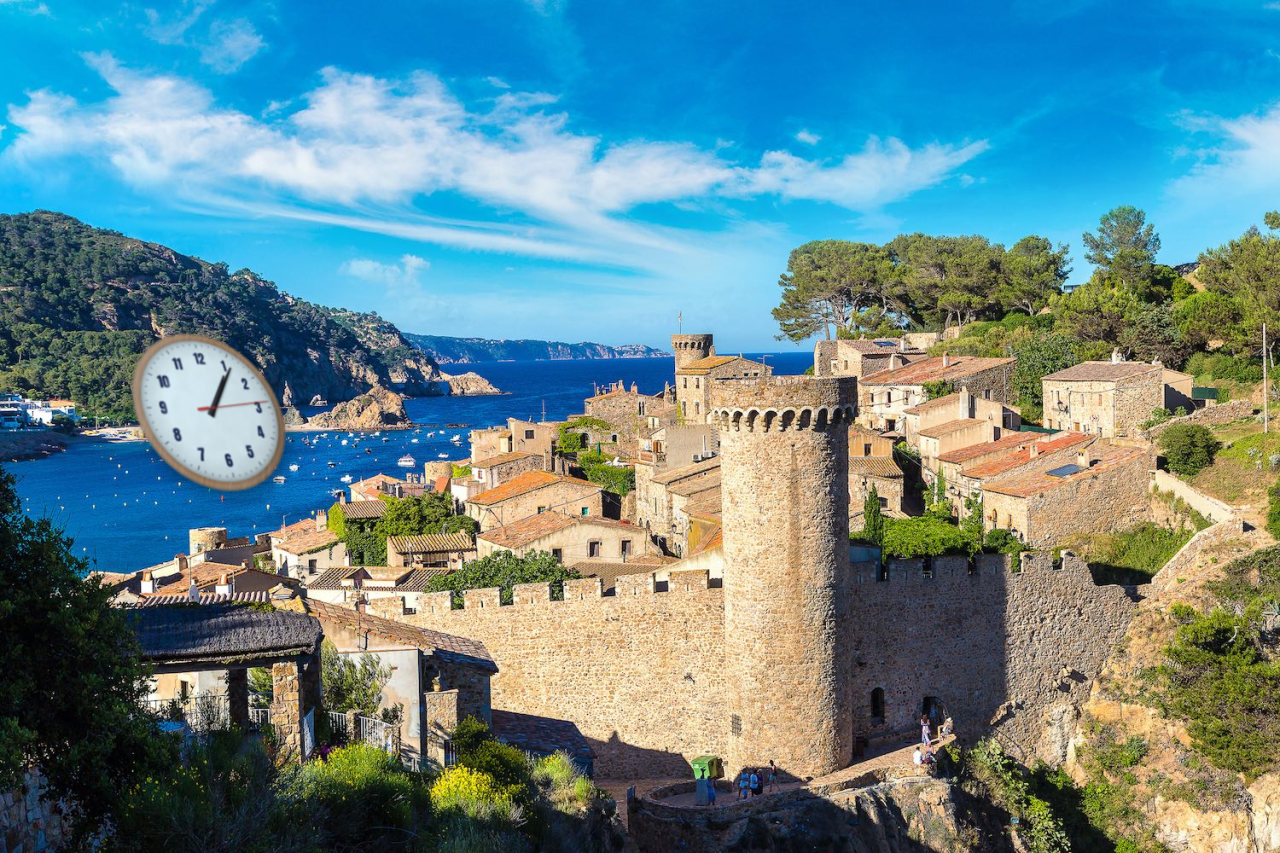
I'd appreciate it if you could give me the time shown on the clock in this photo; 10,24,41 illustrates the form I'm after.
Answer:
1,06,14
